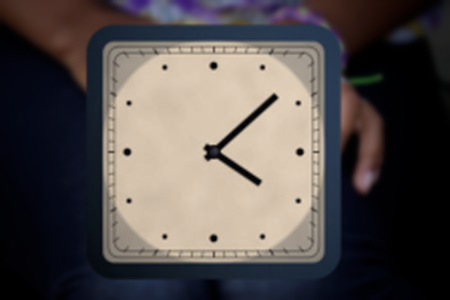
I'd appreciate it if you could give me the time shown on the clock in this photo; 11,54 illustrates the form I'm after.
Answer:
4,08
